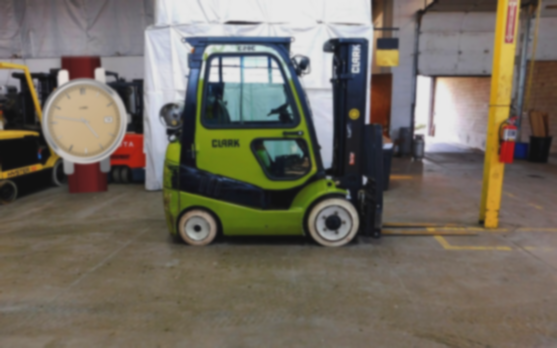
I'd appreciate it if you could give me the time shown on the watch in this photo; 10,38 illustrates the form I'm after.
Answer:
4,47
